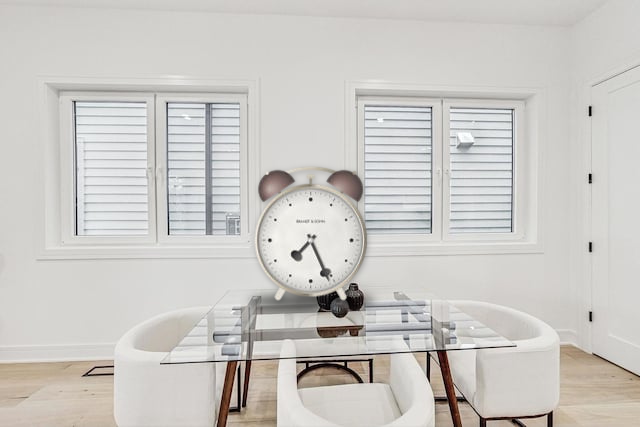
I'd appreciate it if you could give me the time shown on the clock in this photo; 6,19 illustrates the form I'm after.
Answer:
7,26
